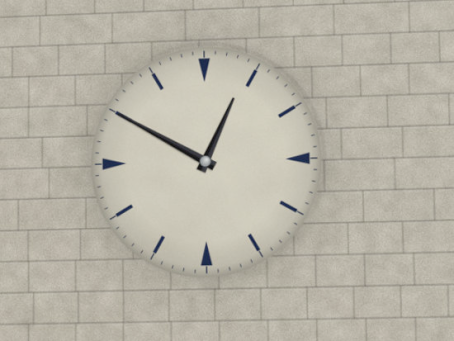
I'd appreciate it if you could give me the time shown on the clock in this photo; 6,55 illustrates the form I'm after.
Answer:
12,50
